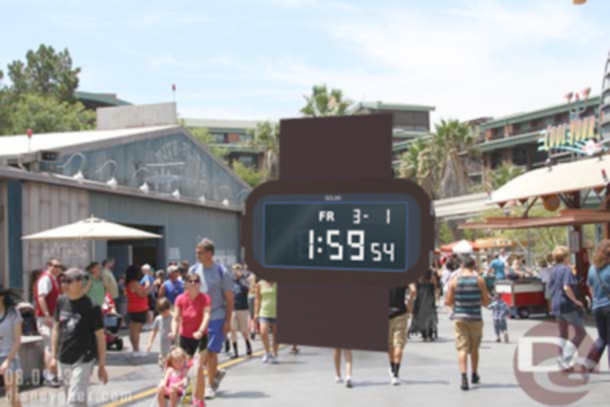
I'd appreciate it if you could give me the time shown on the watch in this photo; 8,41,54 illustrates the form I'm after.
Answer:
1,59,54
